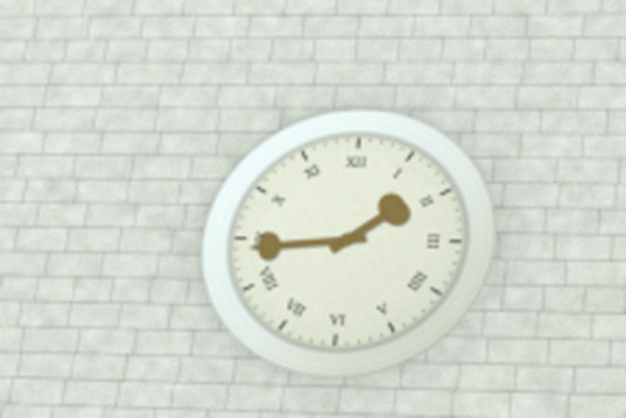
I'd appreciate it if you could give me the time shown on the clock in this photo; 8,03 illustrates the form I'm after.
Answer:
1,44
